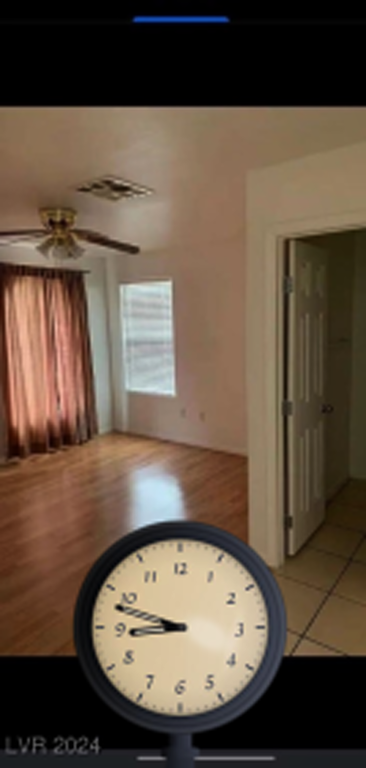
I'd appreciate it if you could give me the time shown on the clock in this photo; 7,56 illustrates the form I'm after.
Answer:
8,48
